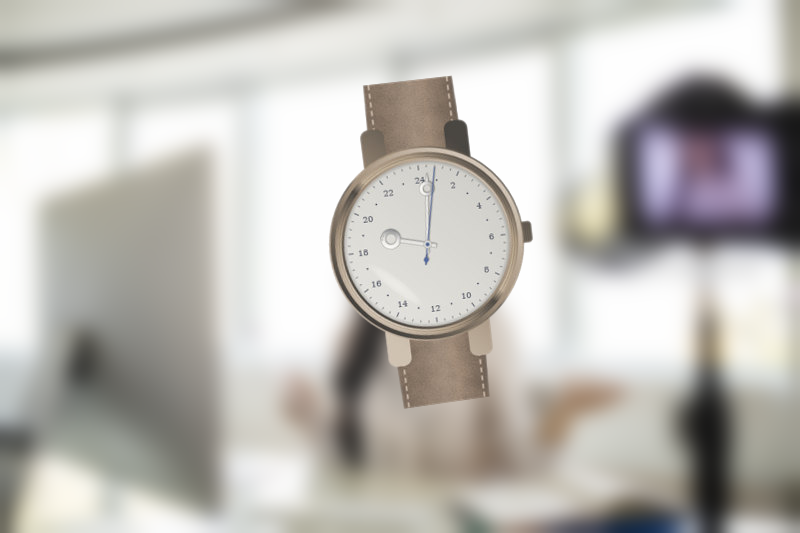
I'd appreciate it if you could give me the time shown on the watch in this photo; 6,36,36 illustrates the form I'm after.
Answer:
19,01,02
